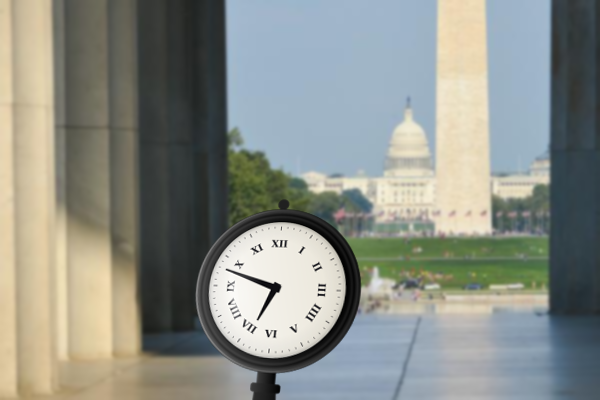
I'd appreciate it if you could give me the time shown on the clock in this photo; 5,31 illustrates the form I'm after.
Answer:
6,48
